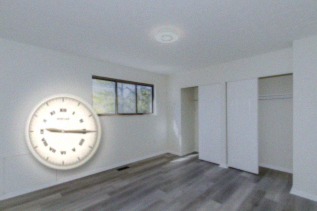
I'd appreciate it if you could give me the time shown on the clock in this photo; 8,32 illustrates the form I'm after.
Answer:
9,15
